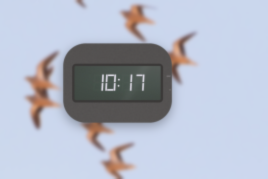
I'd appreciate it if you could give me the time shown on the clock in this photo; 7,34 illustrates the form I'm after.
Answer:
10,17
